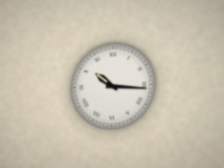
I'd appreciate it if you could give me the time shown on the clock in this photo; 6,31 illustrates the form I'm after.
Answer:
10,16
